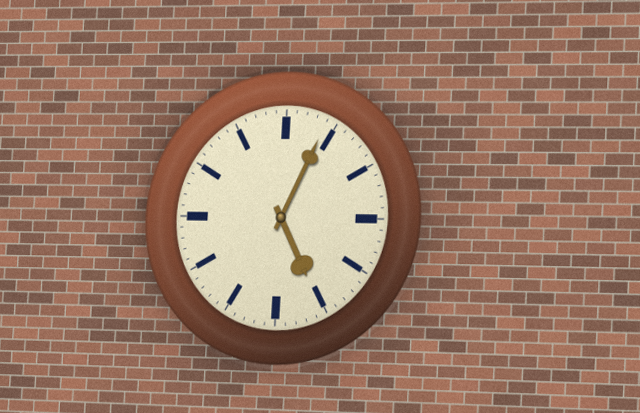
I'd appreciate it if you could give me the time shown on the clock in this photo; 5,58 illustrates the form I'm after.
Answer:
5,04
